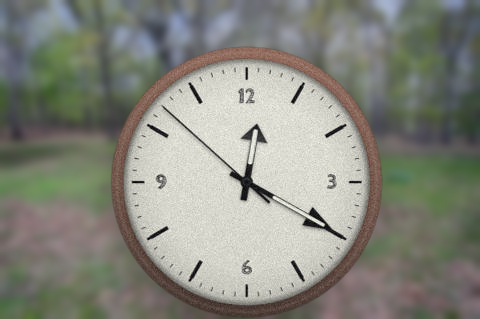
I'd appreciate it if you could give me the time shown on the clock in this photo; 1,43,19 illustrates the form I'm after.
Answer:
12,19,52
